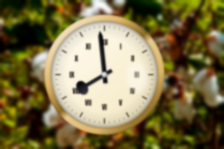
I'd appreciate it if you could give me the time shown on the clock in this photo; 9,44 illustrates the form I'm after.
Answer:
7,59
